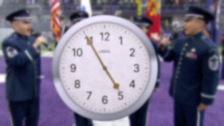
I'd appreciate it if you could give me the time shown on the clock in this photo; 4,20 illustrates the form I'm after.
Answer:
4,55
